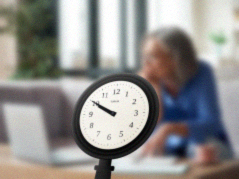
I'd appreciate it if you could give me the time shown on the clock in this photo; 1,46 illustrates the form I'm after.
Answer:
9,50
